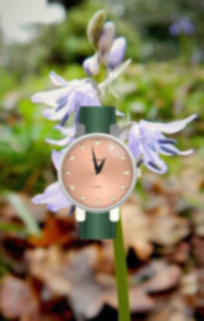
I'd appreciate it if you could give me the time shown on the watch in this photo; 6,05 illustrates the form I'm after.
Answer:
12,58
